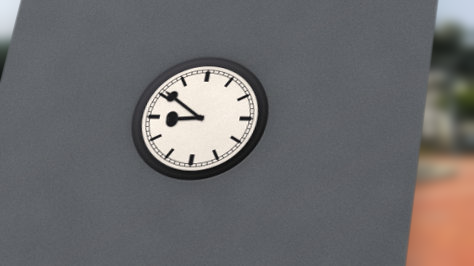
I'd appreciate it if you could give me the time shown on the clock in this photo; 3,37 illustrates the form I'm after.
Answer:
8,51
